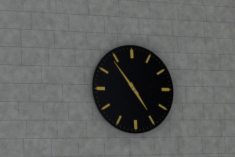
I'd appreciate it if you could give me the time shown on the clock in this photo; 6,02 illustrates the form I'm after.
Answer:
4,54
